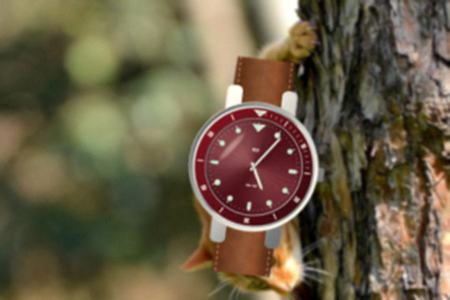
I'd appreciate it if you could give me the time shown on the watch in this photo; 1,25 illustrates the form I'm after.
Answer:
5,06
